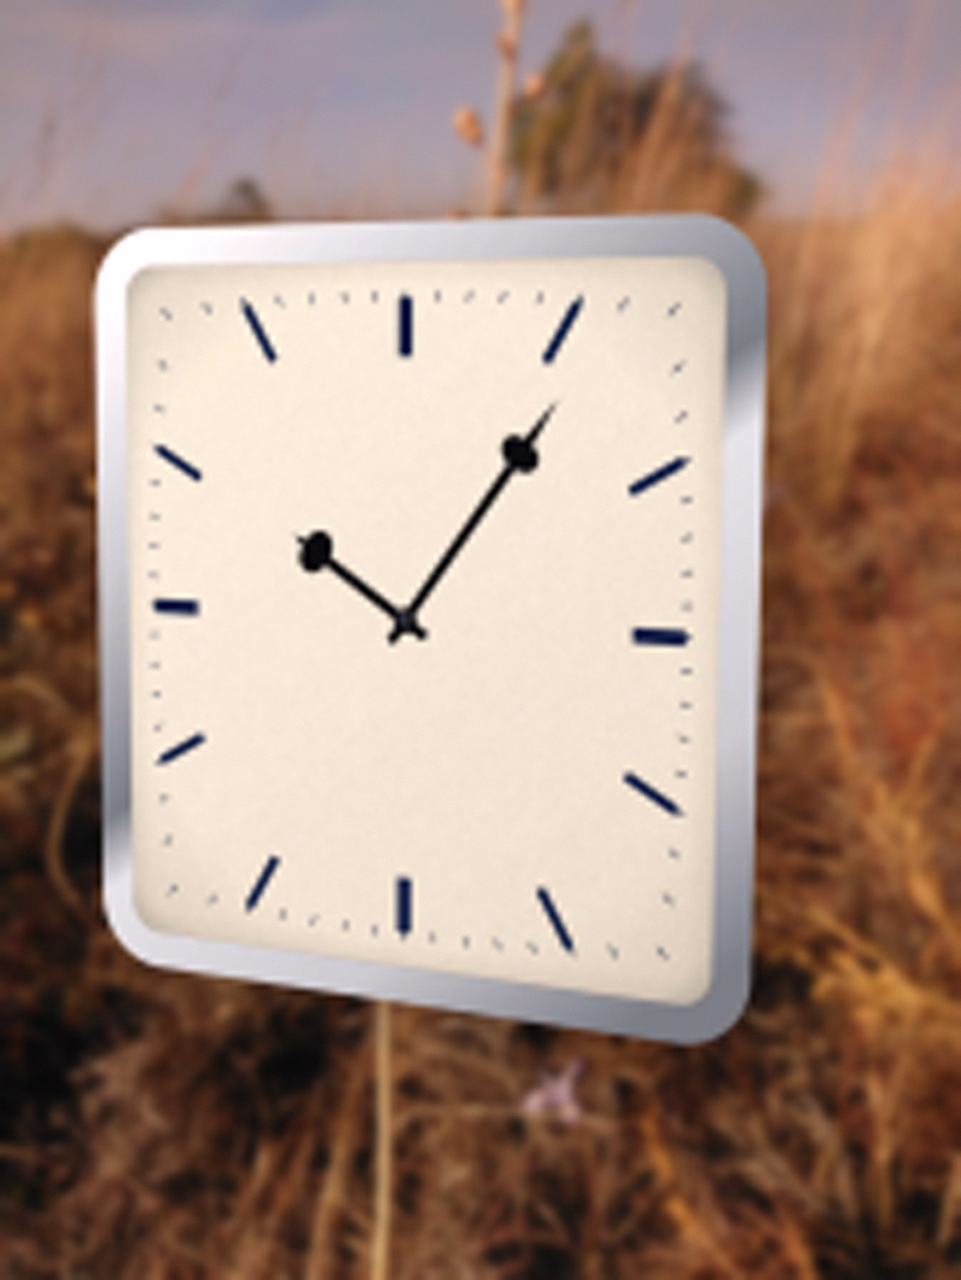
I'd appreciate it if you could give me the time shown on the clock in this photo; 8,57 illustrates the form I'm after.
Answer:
10,06
